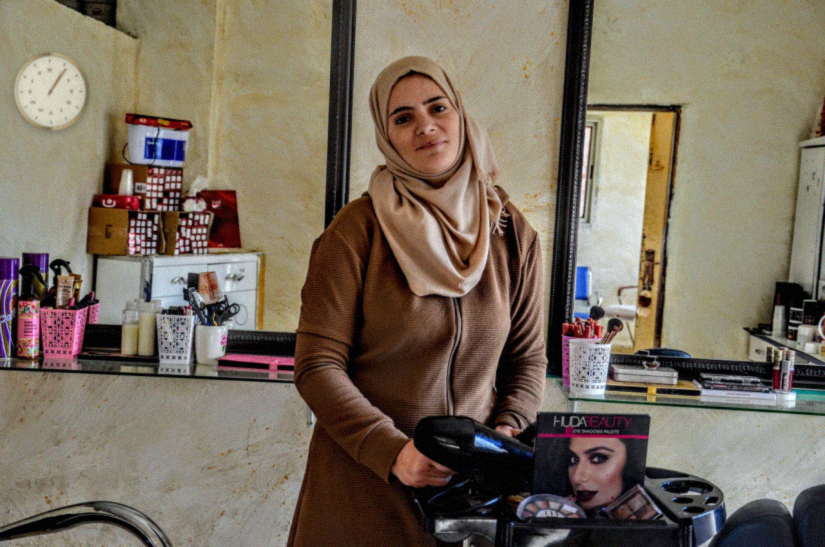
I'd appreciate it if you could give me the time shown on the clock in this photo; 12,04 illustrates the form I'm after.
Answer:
1,06
